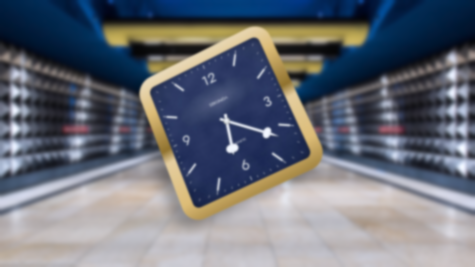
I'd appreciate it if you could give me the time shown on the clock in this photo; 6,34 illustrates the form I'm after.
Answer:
6,22
